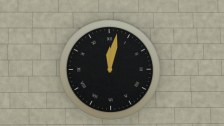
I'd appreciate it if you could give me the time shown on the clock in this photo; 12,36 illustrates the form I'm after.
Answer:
12,02
